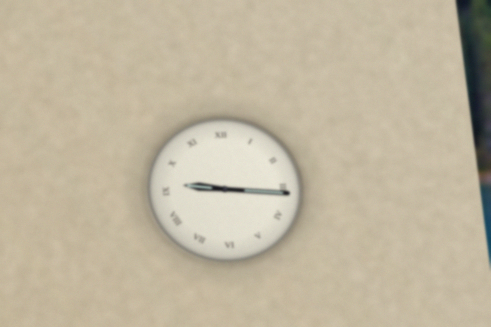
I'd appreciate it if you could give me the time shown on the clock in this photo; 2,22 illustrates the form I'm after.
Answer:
9,16
